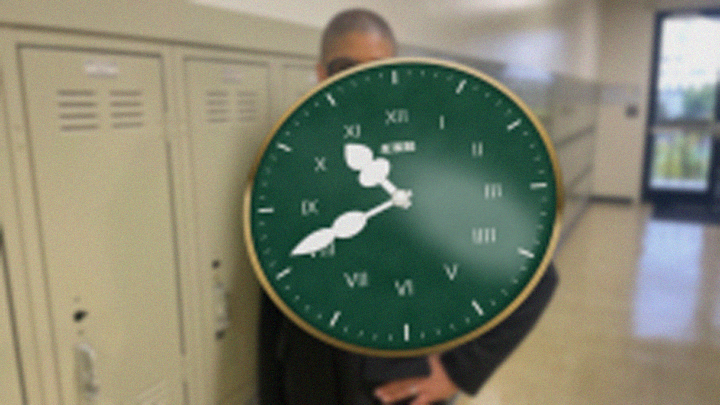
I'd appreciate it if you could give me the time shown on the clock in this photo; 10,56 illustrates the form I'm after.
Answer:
10,41
